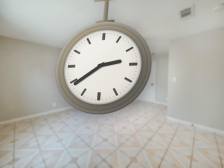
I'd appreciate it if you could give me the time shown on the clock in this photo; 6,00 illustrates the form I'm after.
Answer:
2,39
